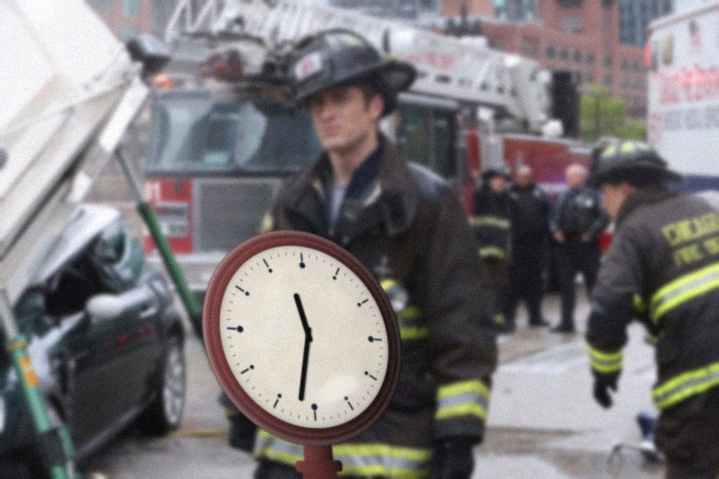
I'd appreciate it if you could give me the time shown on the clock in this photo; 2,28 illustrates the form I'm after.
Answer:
11,32
